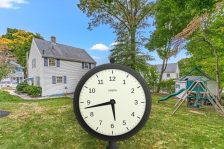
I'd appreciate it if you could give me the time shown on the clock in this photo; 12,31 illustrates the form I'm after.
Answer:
5,43
